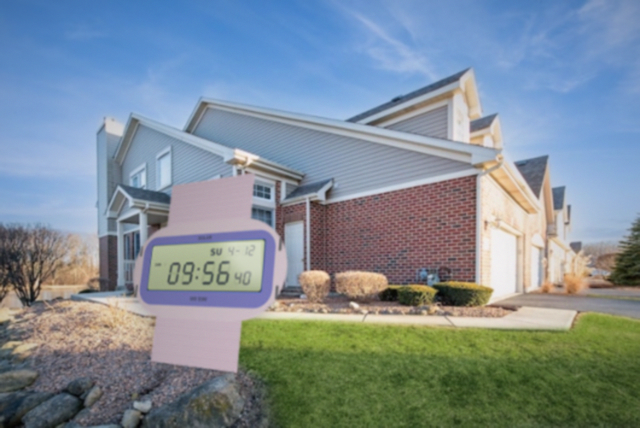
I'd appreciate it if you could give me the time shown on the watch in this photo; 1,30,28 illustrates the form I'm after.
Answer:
9,56,40
